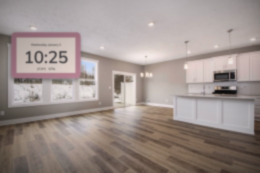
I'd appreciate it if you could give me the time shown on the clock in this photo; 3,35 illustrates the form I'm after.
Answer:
10,25
